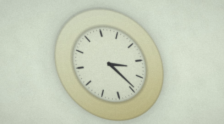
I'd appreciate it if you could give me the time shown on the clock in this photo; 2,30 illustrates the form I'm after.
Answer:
3,24
